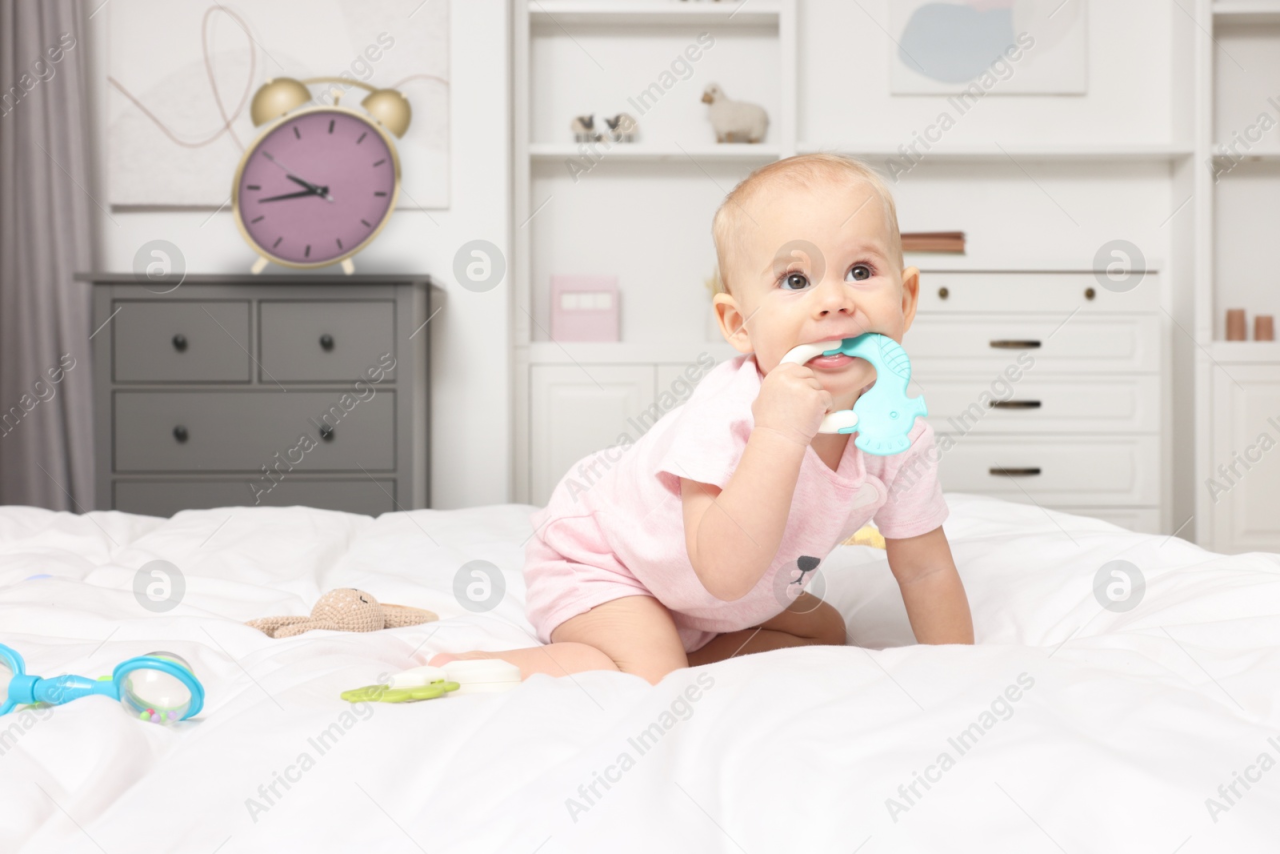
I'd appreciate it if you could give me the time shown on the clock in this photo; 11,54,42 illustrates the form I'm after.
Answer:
9,42,50
